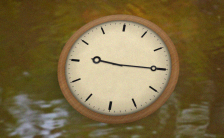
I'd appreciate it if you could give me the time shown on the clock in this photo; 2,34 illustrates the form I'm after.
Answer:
9,15
